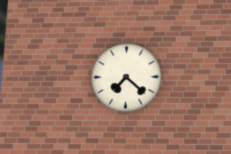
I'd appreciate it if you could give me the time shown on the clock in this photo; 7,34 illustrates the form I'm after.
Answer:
7,22
